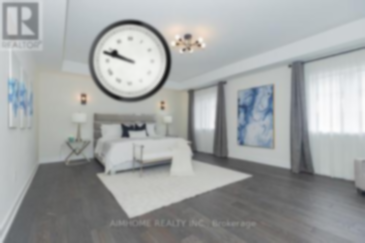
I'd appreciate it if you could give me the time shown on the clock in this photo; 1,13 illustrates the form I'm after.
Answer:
9,48
